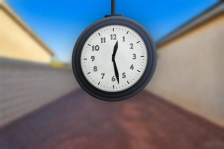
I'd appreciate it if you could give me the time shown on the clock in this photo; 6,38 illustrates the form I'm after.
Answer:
12,28
